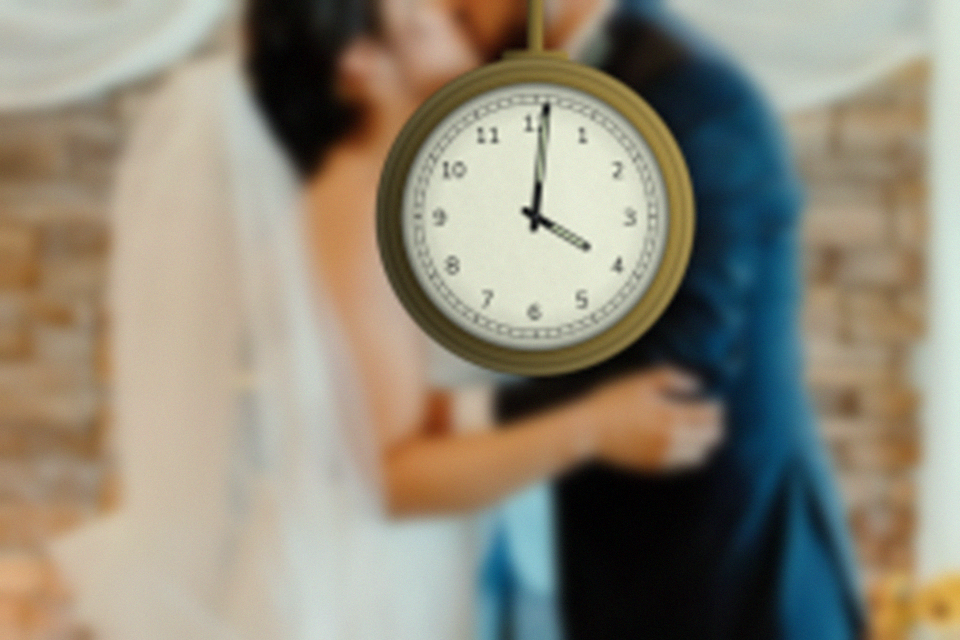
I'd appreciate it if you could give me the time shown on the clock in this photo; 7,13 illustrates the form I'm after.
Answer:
4,01
